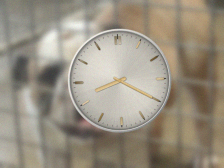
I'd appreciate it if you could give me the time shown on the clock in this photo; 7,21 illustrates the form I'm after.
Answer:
8,20
